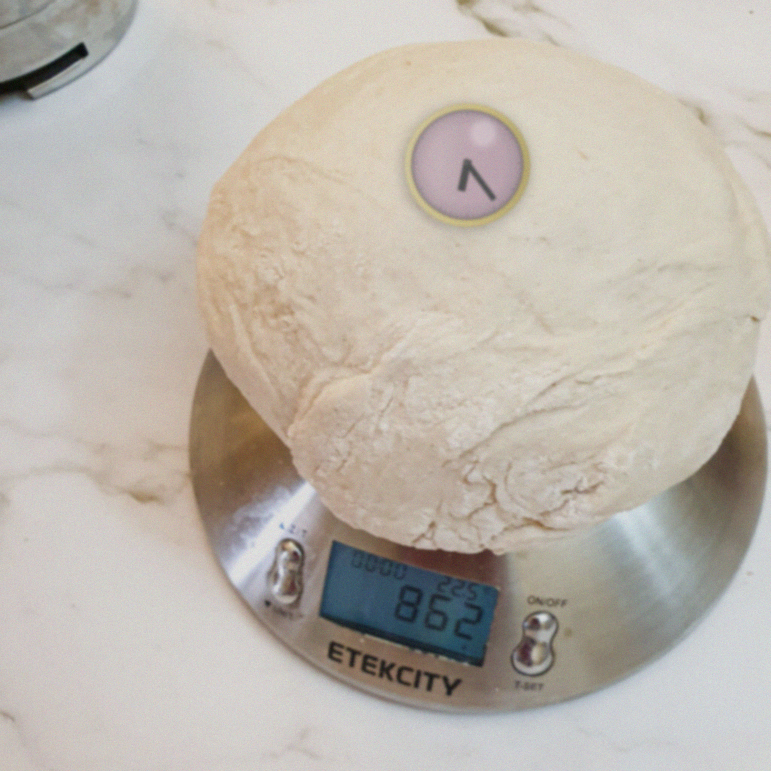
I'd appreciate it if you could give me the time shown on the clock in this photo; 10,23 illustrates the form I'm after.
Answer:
6,24
